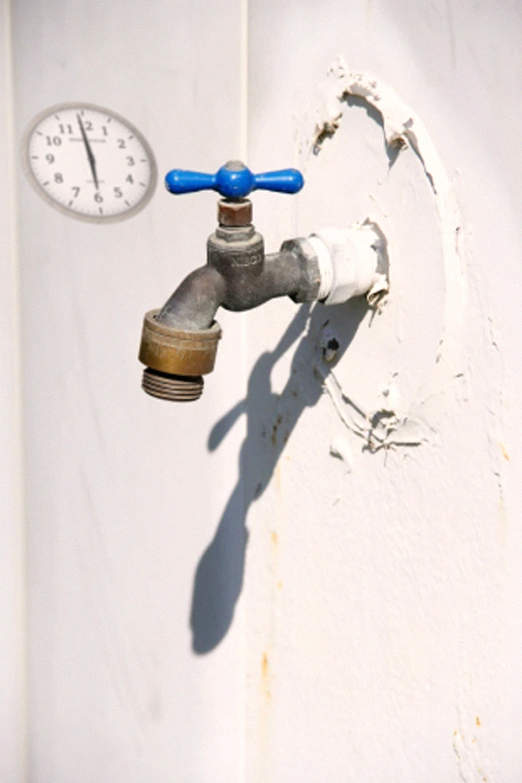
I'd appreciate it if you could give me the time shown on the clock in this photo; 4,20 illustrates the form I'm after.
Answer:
5,59
